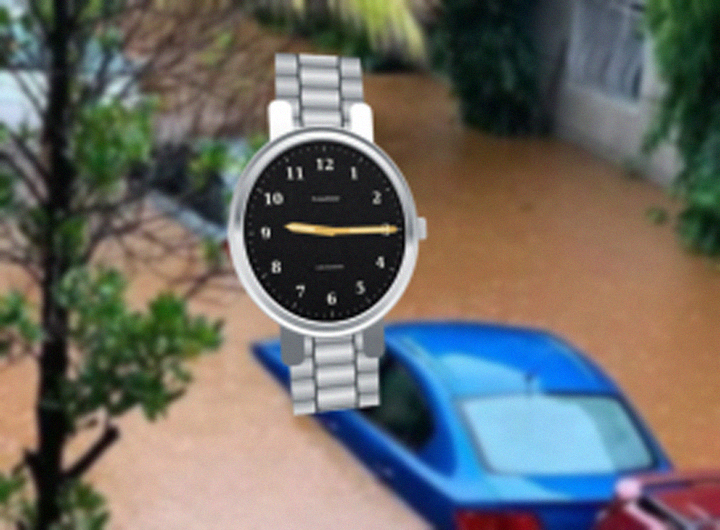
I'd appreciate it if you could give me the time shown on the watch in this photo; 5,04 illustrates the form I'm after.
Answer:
9,15
